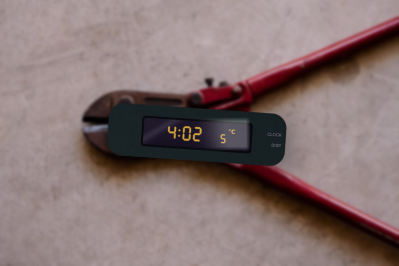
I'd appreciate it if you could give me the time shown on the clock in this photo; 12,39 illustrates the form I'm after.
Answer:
4,02
